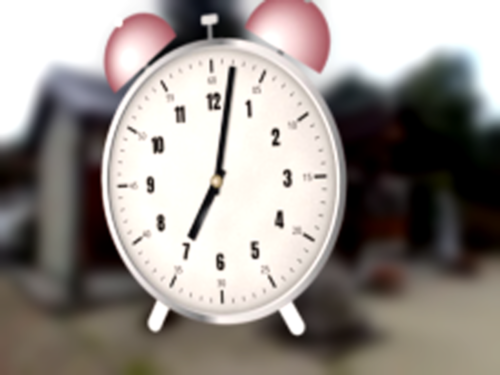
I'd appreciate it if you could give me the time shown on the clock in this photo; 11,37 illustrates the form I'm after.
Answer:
7,02
